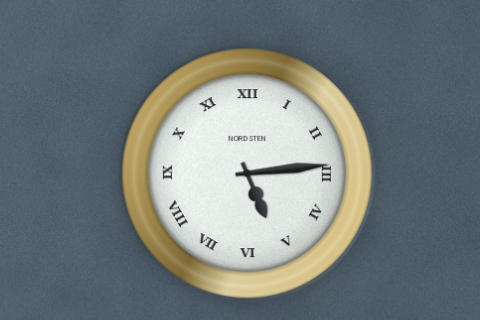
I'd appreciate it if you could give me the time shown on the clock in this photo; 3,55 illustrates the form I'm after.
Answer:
5,14
